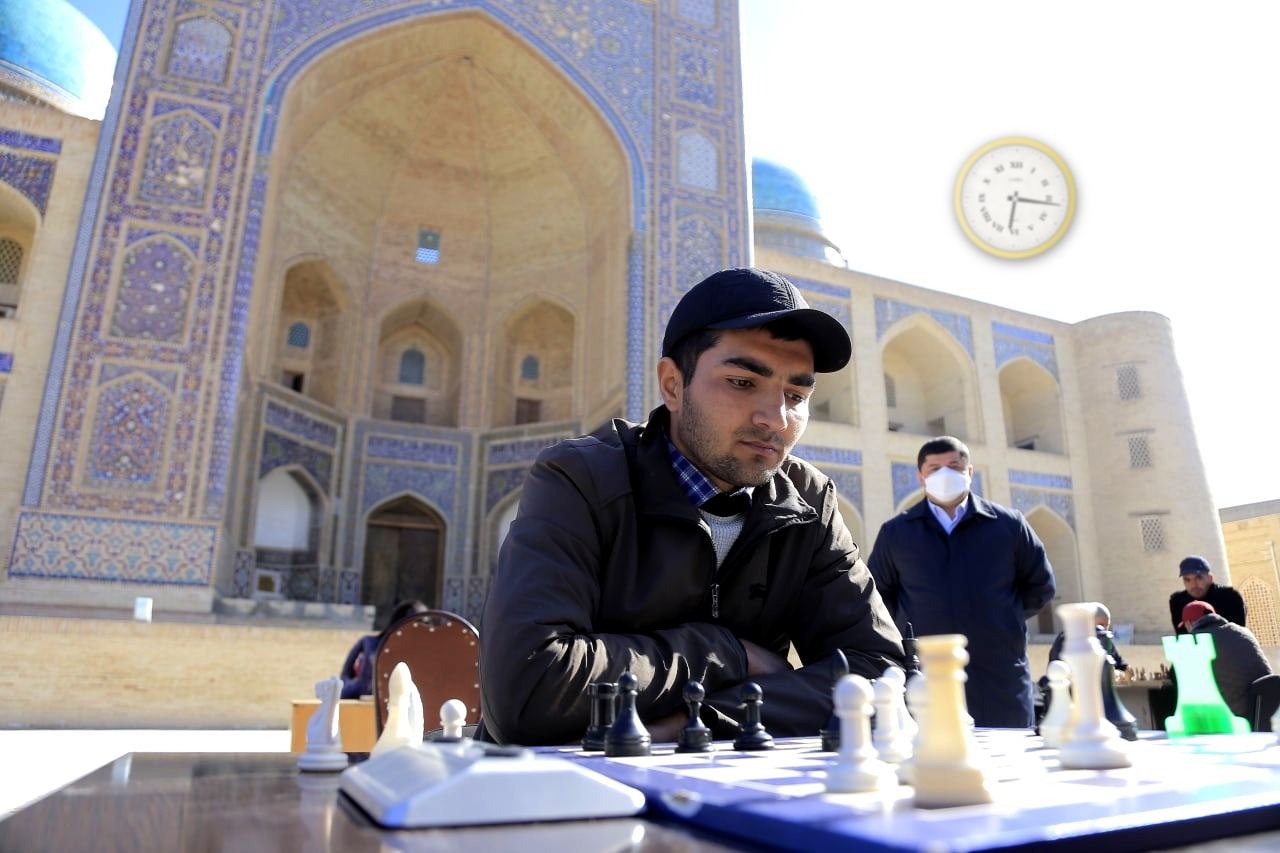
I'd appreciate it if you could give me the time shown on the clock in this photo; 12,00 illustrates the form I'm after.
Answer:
6,16
